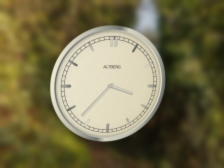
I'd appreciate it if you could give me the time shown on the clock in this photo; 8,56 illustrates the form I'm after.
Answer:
3,37
